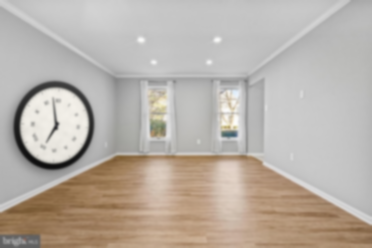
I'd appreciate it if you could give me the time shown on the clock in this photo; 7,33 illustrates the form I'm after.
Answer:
6,58
